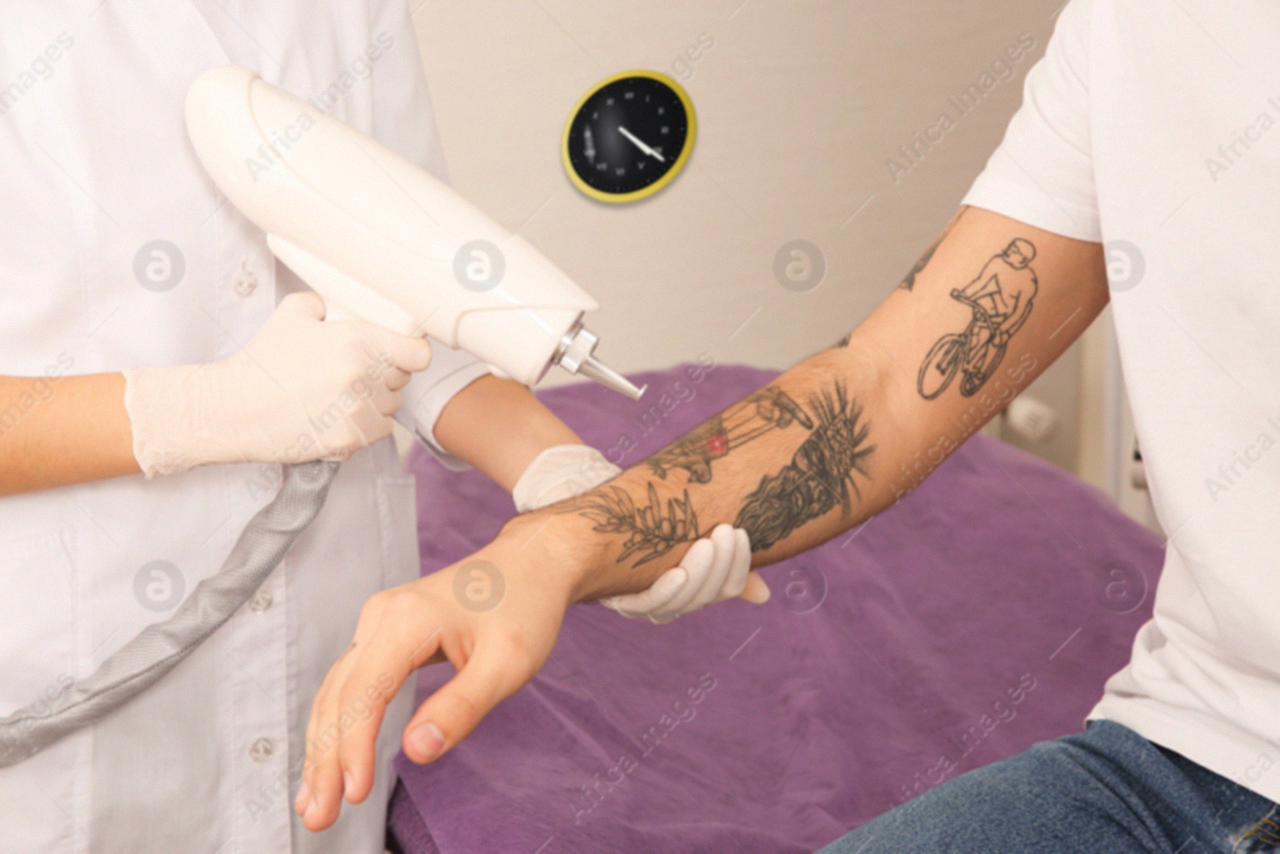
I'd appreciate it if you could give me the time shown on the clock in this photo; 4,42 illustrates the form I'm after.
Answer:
4,21
